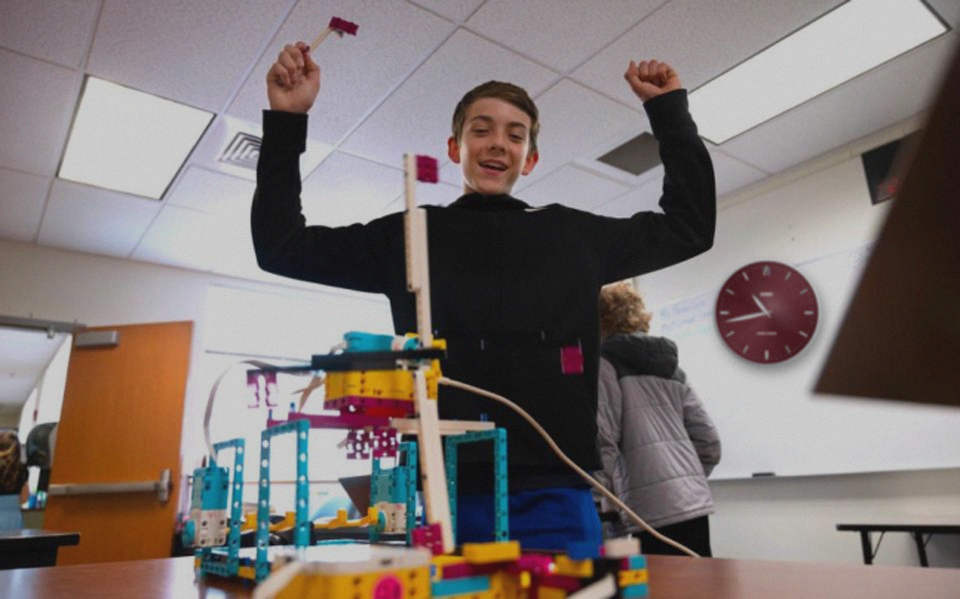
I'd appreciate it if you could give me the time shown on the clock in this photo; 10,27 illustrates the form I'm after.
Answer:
10,43
